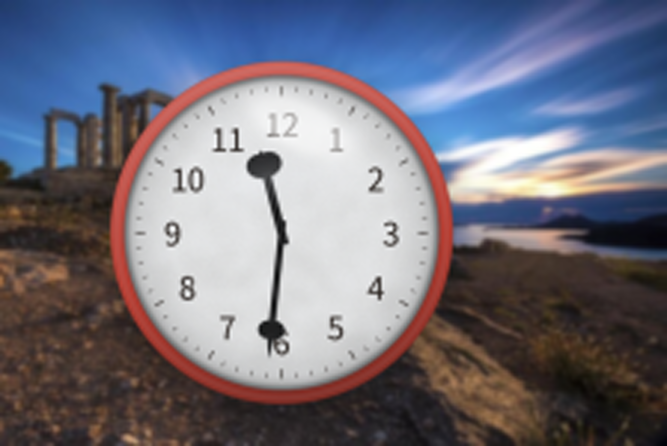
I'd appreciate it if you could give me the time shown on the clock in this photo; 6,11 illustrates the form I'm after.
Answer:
11,31
